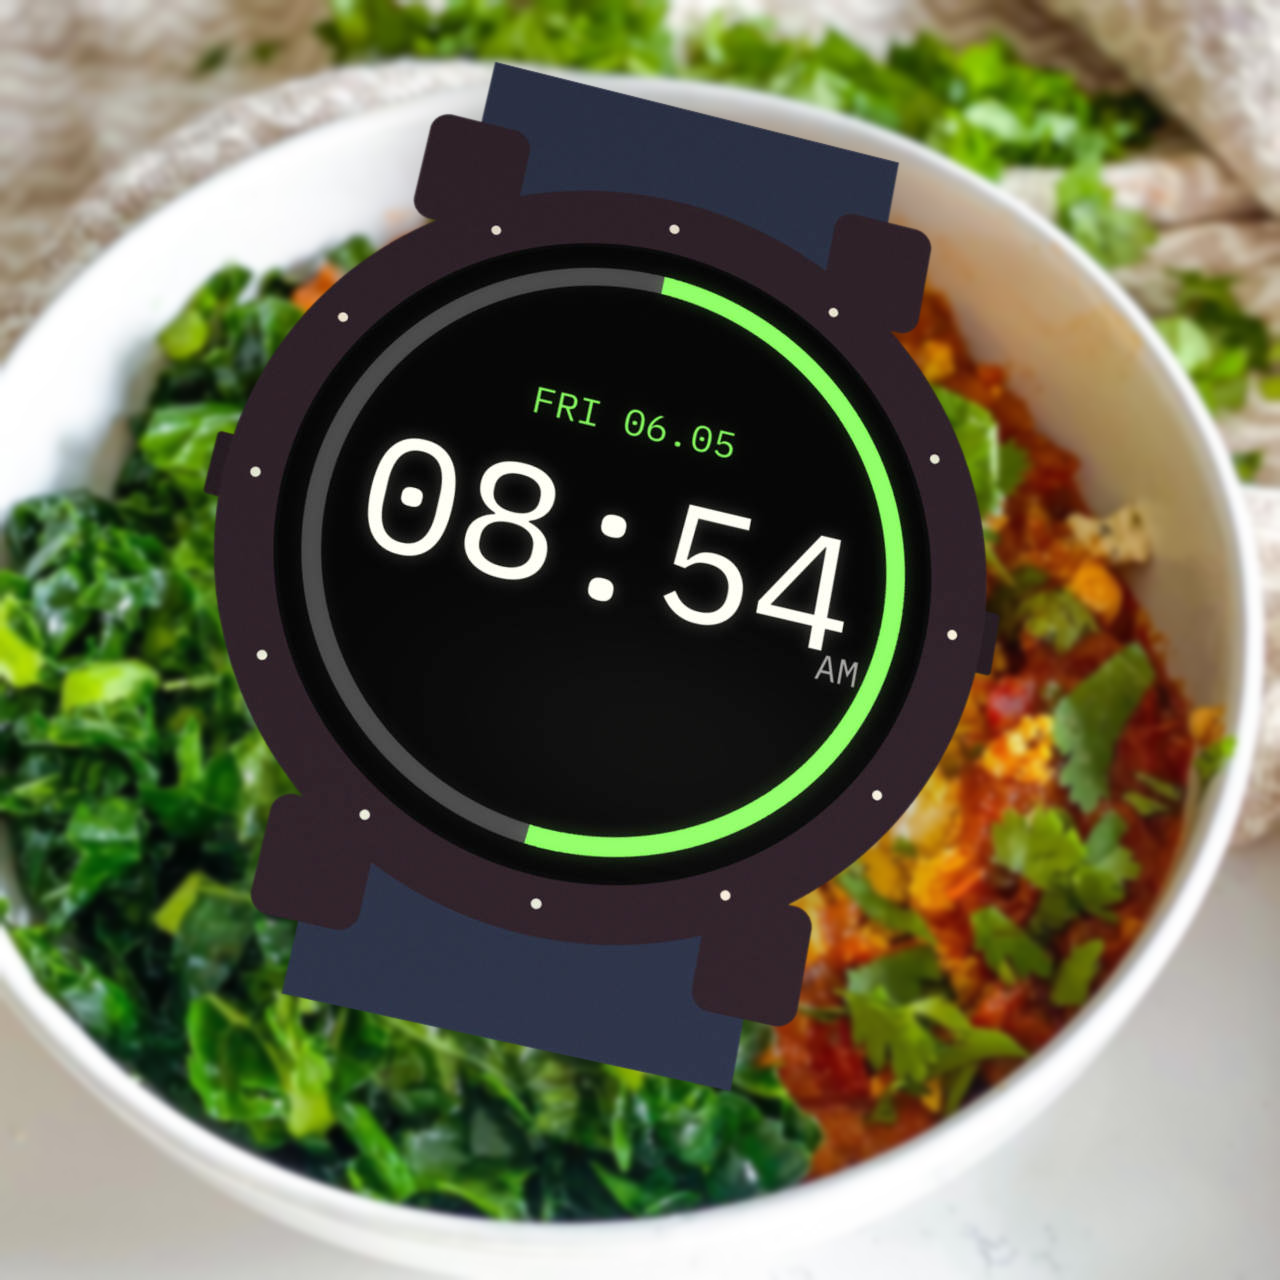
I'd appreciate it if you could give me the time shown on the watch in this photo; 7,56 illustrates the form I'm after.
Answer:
8,54
